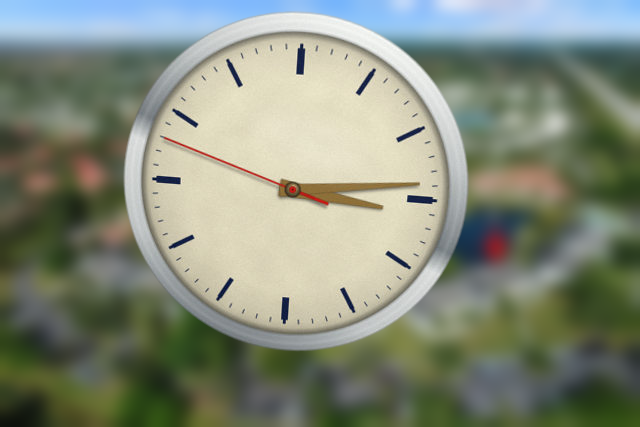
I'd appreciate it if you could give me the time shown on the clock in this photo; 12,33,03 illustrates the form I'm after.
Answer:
3,13,48
